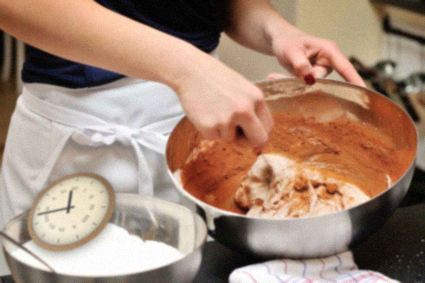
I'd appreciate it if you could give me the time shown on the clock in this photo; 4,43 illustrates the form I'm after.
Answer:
11,43
